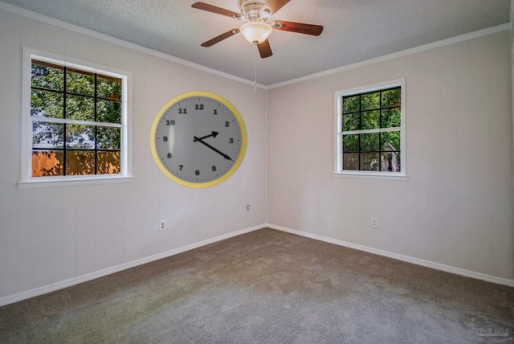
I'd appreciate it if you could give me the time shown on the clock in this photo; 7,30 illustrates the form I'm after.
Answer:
2,20
